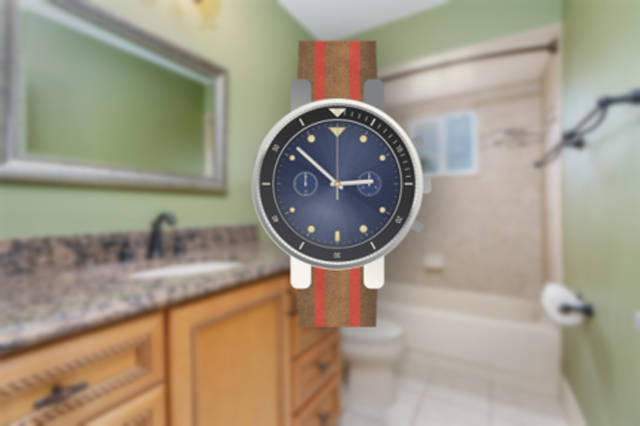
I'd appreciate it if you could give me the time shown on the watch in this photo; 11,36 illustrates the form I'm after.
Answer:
2,52
